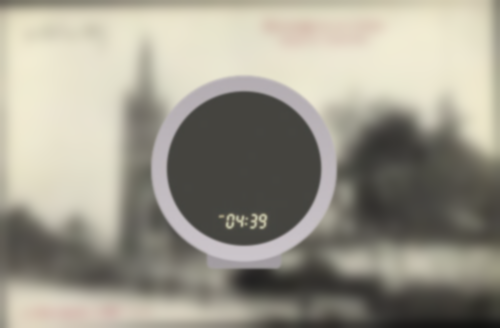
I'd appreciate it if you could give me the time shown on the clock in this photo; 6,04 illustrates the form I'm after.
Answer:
4,39
